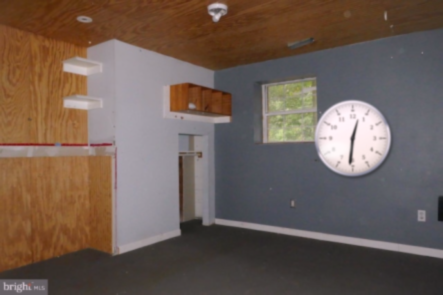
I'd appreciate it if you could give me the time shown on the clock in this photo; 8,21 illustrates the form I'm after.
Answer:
12,31
